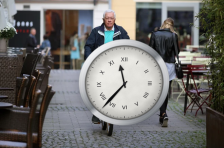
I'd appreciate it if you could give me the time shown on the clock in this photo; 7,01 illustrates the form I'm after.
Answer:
11,37
